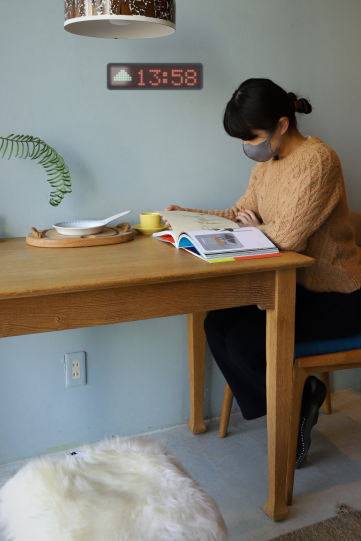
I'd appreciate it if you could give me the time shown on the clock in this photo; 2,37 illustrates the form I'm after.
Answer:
13,58
